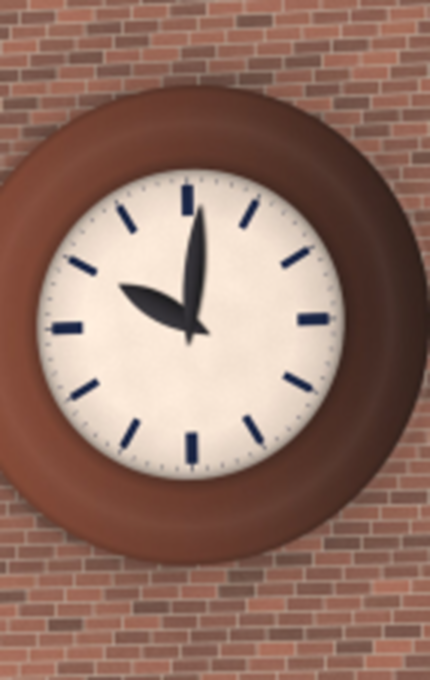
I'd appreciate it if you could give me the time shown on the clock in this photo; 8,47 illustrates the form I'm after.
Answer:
10,01
